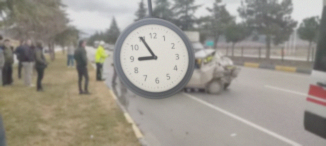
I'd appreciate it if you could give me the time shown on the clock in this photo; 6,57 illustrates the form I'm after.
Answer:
8,55
